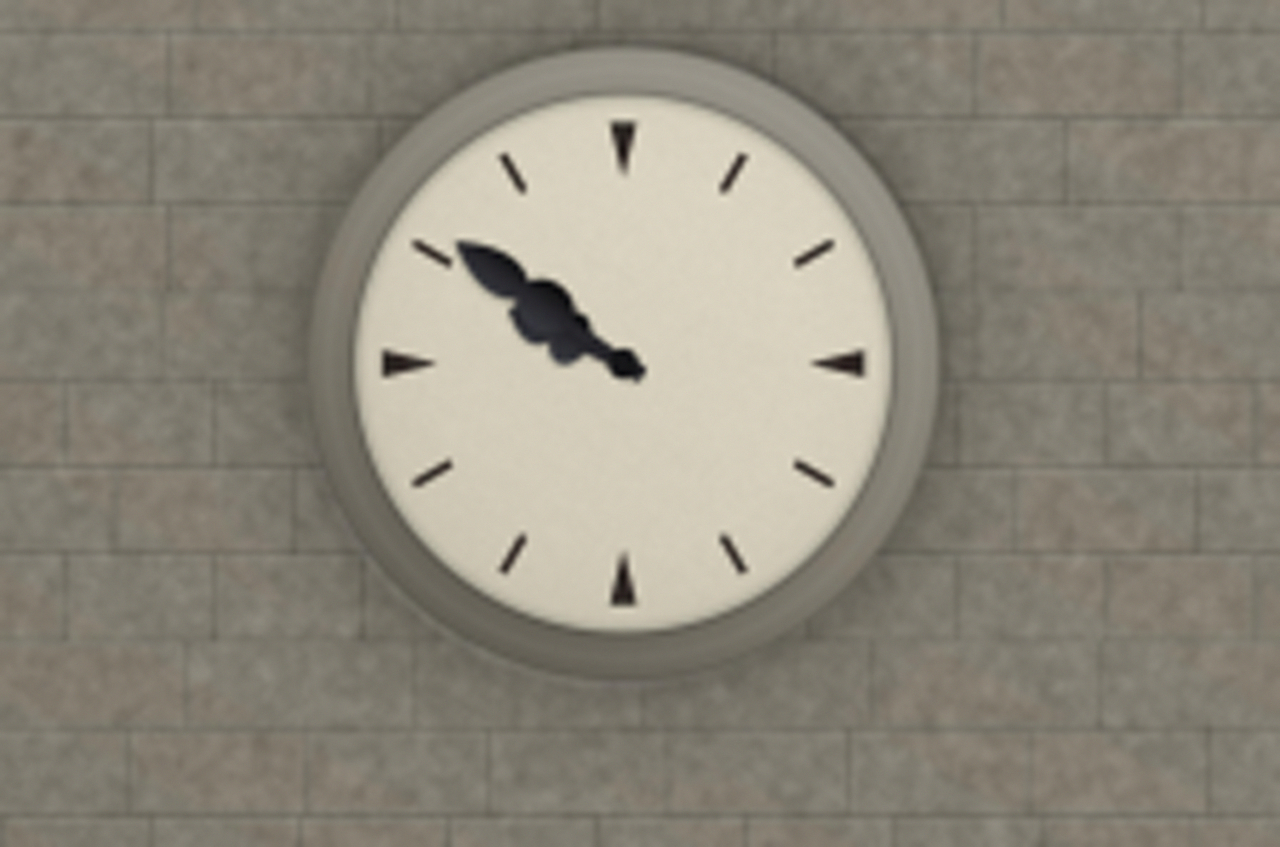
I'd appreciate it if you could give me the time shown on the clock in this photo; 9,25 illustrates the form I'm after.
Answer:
9,51
